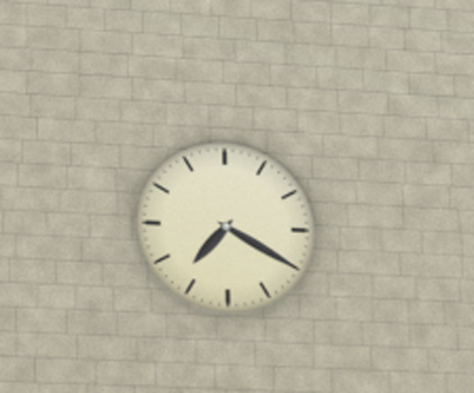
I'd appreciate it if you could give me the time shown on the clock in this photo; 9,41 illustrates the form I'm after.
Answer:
7,20
